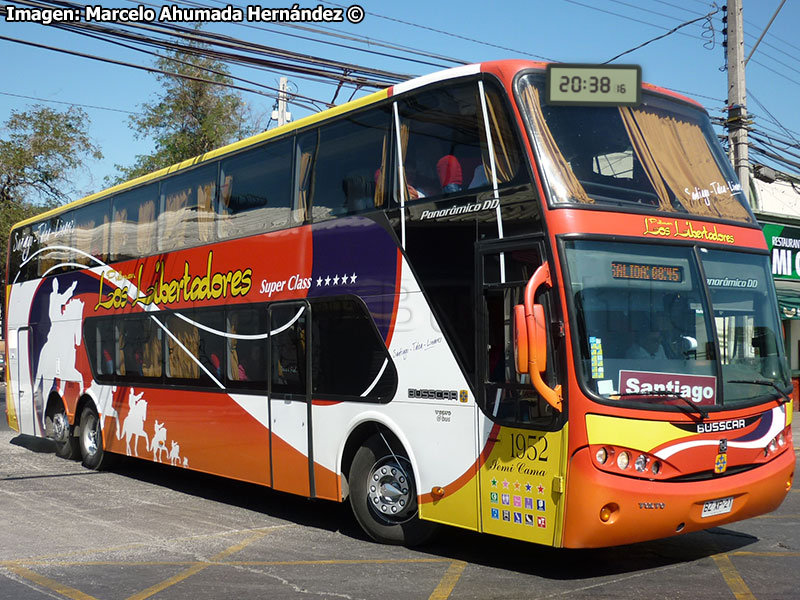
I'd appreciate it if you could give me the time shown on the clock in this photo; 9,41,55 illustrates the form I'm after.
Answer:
20,38,16
